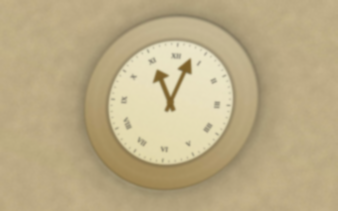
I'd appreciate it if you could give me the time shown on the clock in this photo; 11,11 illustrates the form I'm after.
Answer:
11,03
